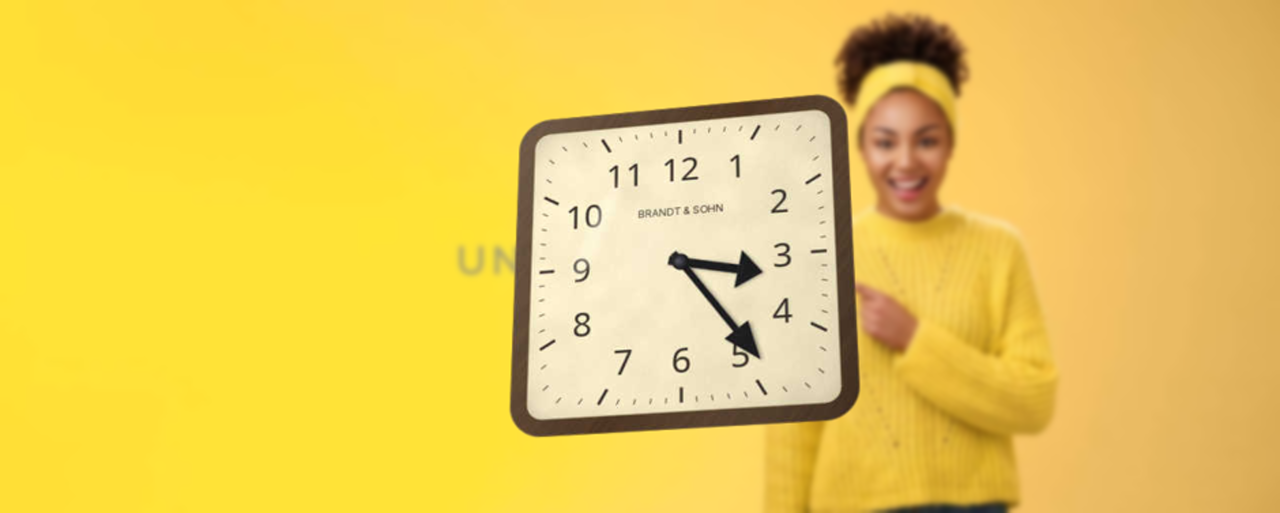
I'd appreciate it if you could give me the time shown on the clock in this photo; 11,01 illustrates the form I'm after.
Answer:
3,24
